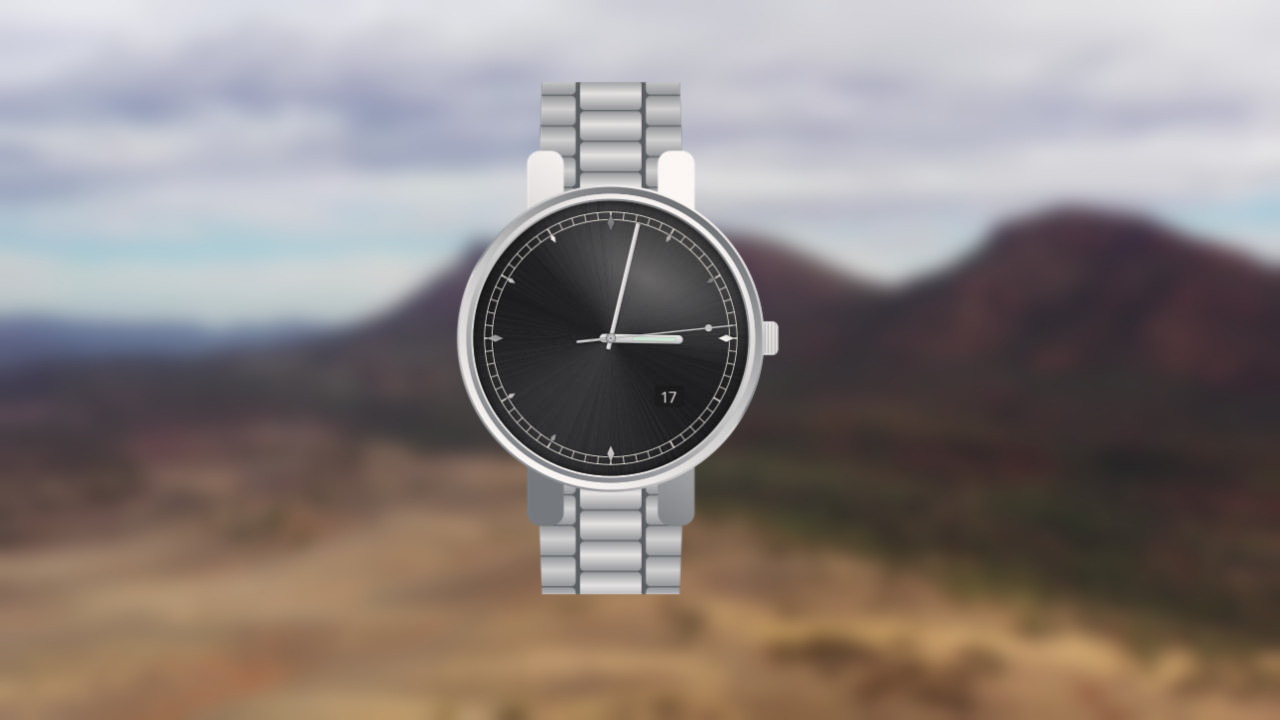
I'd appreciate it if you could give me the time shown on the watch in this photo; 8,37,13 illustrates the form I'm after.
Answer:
3,02,14
